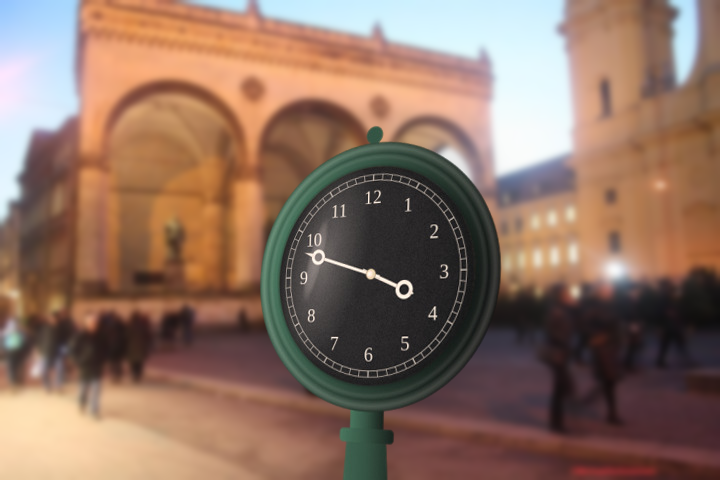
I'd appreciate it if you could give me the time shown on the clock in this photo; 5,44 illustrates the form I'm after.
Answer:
3,48
